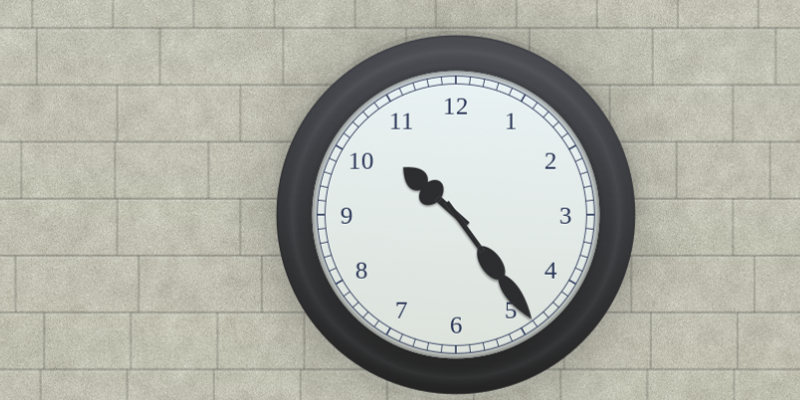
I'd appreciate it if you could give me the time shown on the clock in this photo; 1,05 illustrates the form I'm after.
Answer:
10,24
